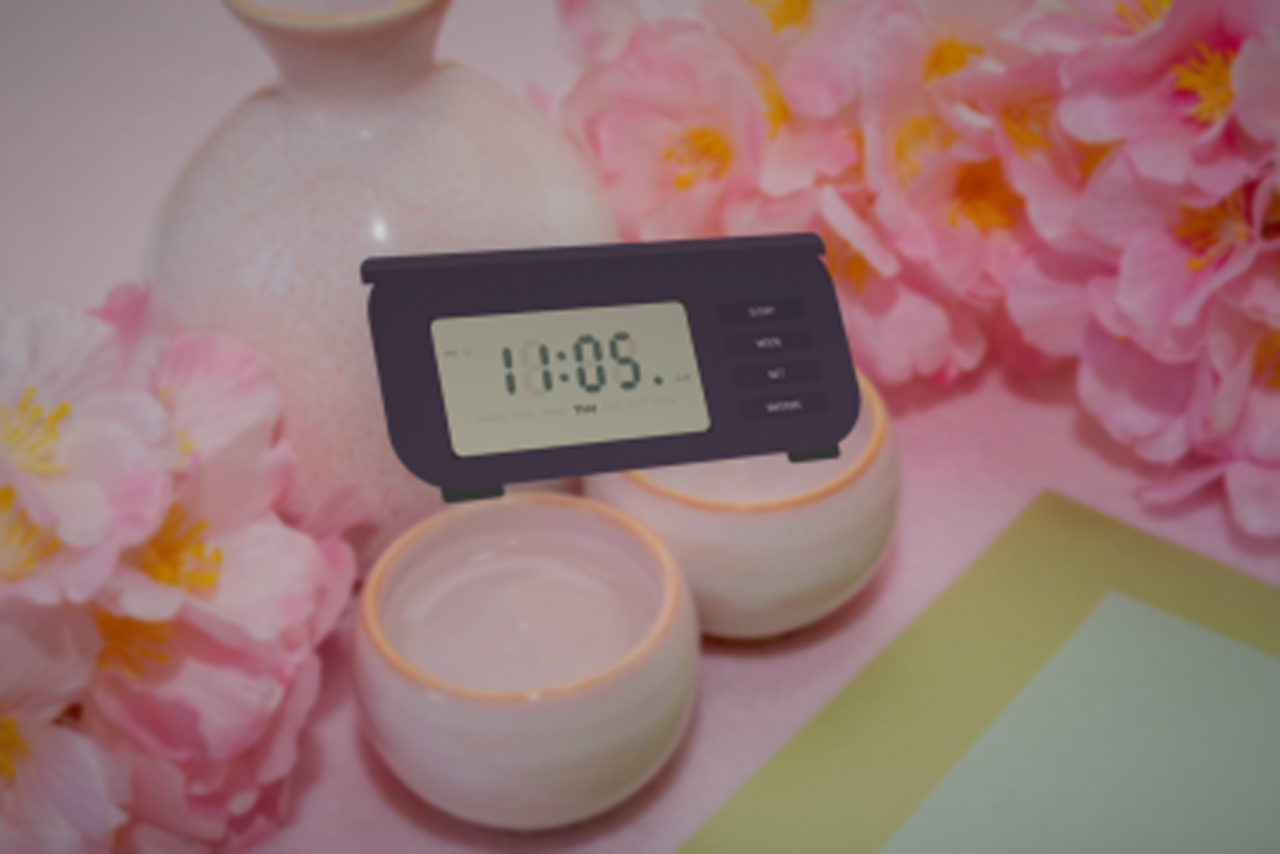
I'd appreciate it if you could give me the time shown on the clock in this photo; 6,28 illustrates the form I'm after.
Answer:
11,05
